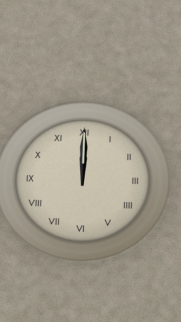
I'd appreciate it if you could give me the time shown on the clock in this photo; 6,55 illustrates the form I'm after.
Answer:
12,00
